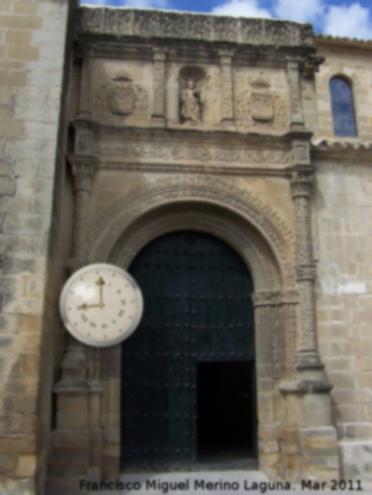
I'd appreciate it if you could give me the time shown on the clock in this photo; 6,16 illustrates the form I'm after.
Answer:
9,01
